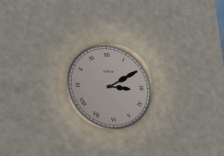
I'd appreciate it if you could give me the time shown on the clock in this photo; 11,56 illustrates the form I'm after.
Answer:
3,10
